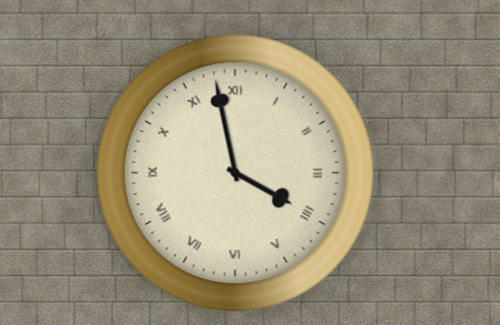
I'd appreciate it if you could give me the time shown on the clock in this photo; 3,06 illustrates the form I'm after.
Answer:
3,58
